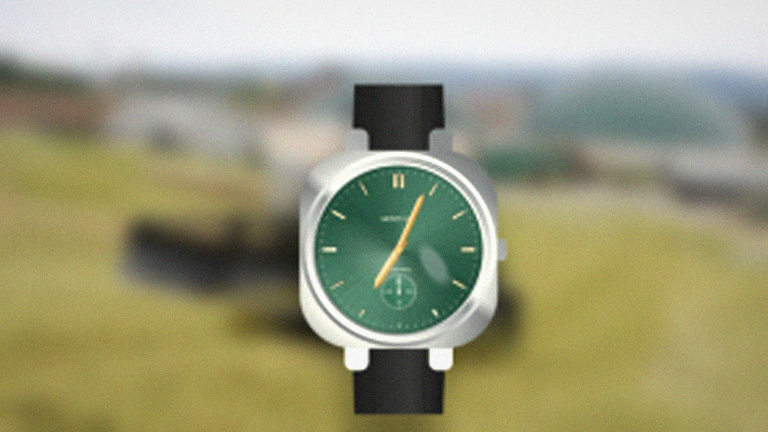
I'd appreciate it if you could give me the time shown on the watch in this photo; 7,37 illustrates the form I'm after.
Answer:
7,04
